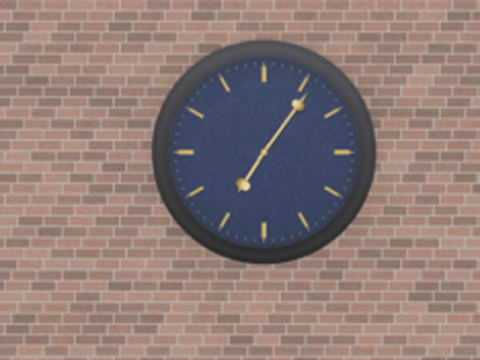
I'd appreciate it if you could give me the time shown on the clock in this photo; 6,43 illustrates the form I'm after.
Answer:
7,06
